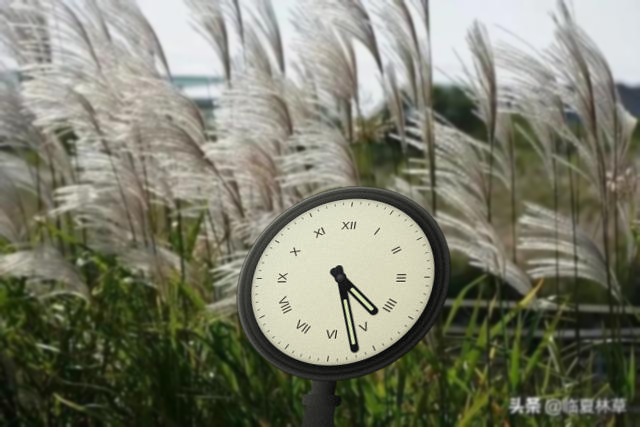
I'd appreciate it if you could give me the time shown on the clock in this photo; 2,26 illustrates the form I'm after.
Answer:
4,27
